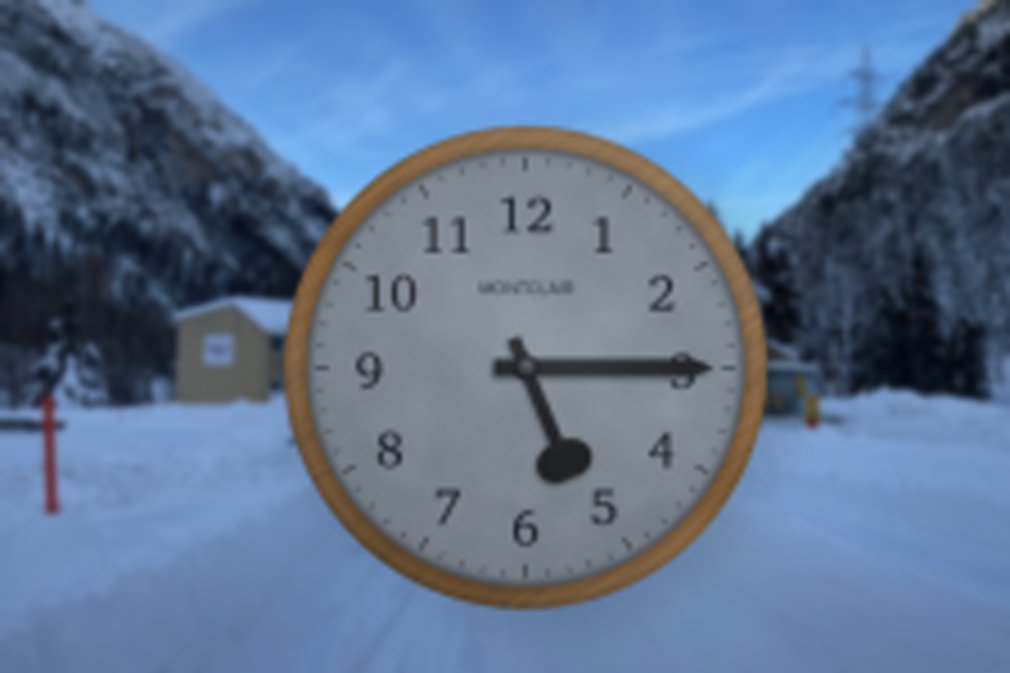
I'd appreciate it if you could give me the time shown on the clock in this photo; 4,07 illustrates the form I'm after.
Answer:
5,15
